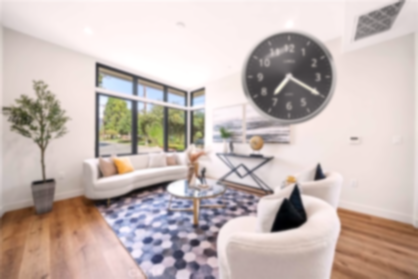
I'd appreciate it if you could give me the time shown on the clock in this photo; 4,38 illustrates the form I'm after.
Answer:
7,20
